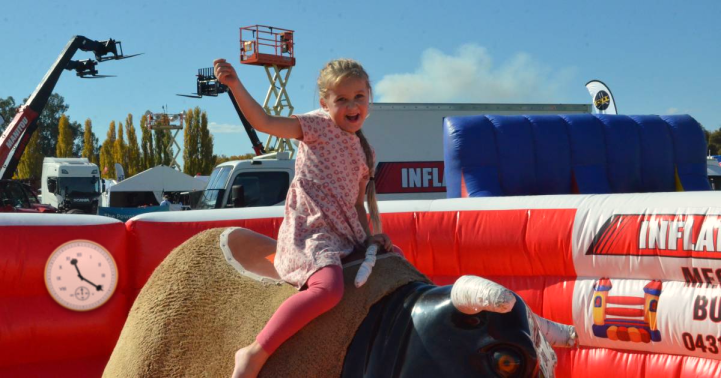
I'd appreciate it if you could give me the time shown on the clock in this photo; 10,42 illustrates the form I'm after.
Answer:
11,21
